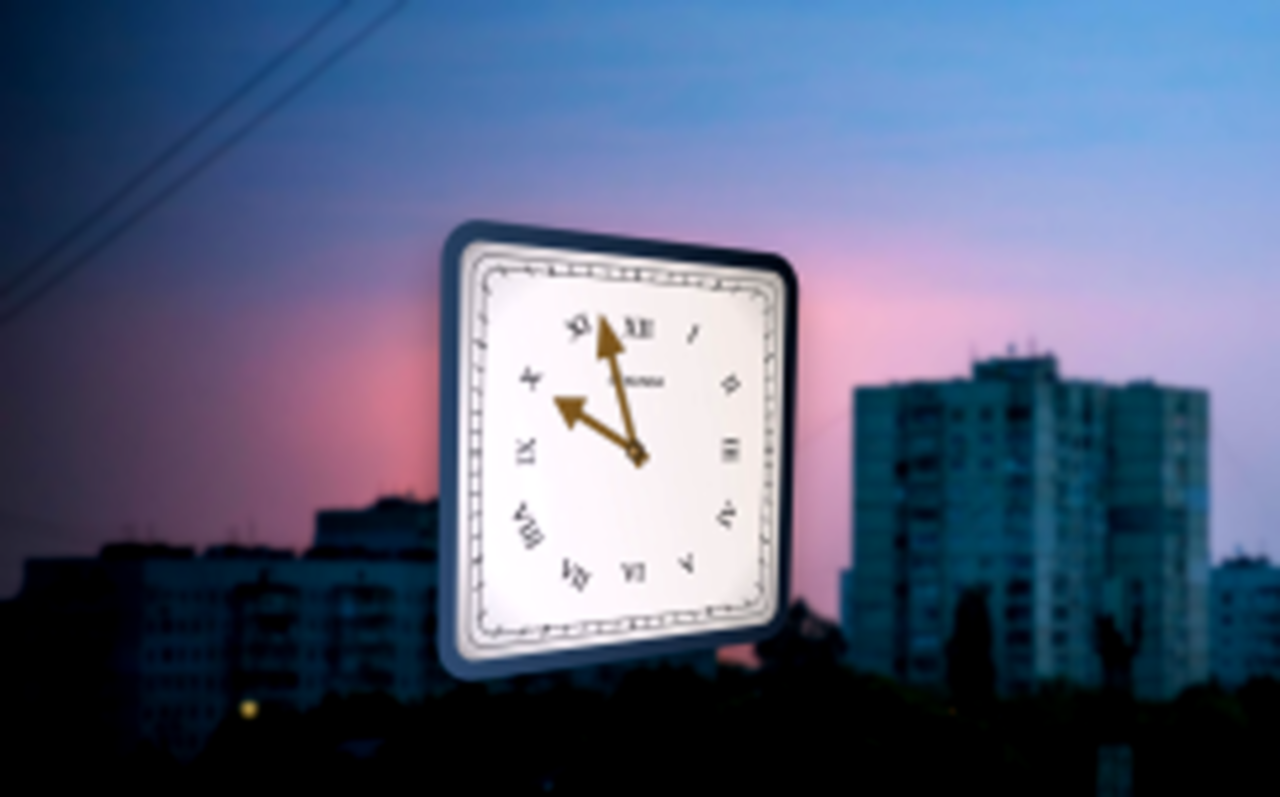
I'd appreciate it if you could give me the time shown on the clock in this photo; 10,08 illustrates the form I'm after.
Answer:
9,57
